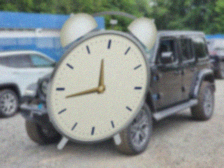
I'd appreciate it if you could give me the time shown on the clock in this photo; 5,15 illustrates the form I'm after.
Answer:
11,43
